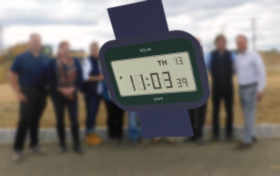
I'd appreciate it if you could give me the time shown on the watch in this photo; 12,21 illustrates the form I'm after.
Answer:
11,03
